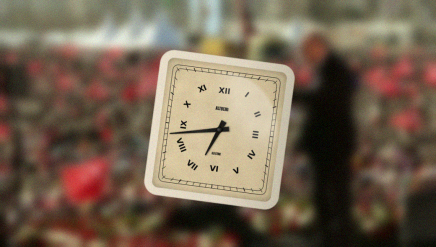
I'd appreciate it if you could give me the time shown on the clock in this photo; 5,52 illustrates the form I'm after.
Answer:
6,43
